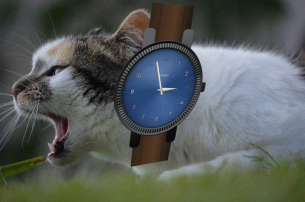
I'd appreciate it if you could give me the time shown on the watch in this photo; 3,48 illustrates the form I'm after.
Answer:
2,57
